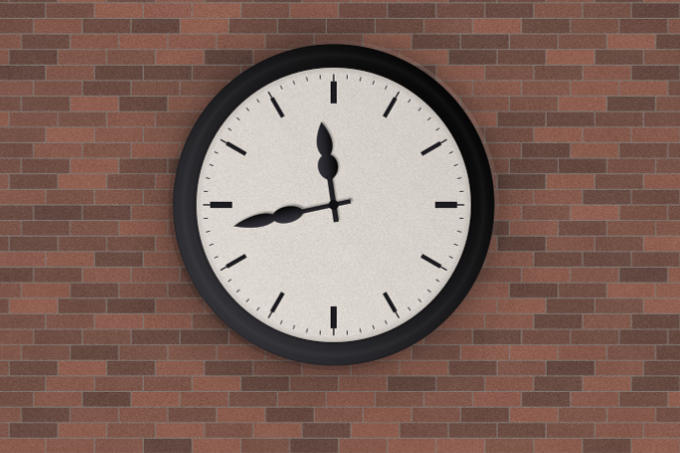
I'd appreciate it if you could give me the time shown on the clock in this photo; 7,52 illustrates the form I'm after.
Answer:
11,43
